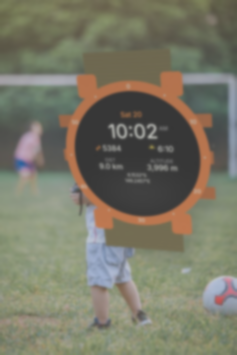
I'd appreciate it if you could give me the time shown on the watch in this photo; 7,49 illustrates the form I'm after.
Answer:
10,02
